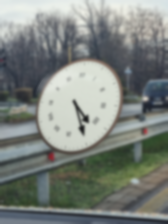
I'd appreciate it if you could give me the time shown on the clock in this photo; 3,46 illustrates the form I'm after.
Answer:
4,25
